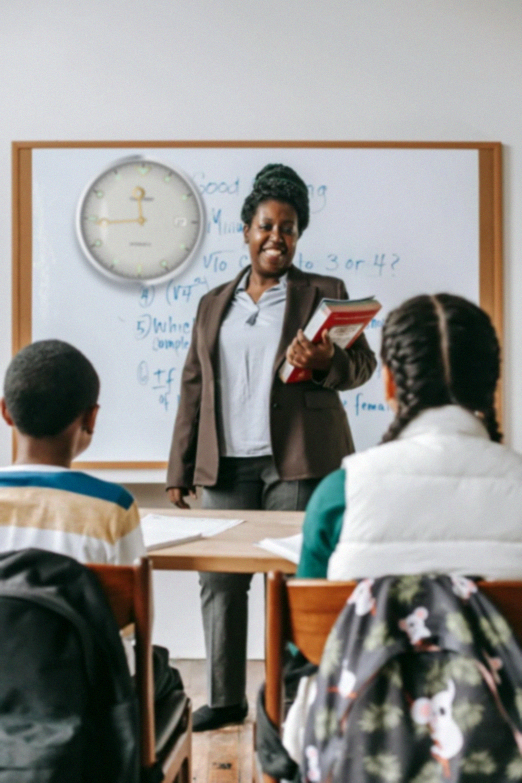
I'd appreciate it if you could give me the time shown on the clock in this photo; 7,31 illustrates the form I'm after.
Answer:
11,44
